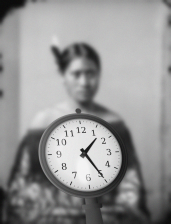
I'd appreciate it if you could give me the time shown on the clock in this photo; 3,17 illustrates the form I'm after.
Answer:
1,25
